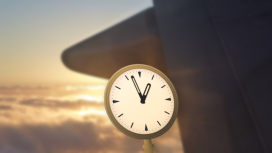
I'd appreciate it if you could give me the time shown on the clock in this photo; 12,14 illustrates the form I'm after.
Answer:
12,57
